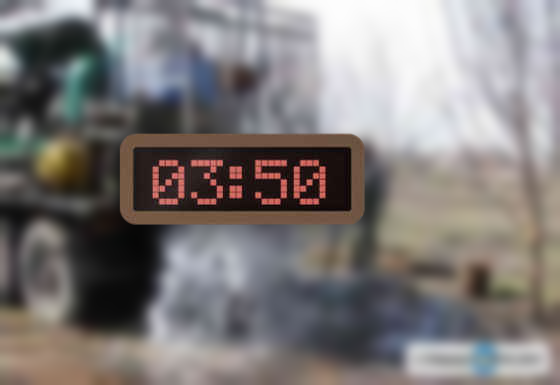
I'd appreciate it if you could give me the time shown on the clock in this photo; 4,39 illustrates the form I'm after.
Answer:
3,50
